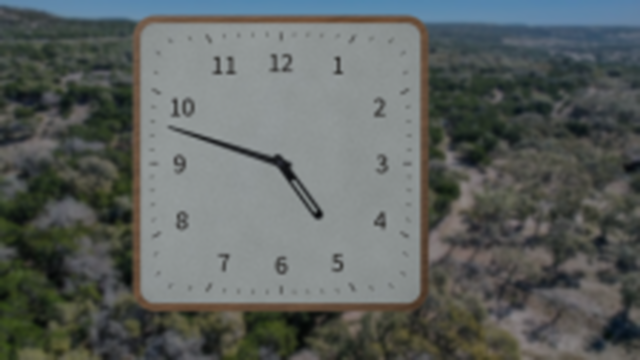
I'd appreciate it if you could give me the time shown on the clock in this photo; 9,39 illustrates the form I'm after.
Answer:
4,48
